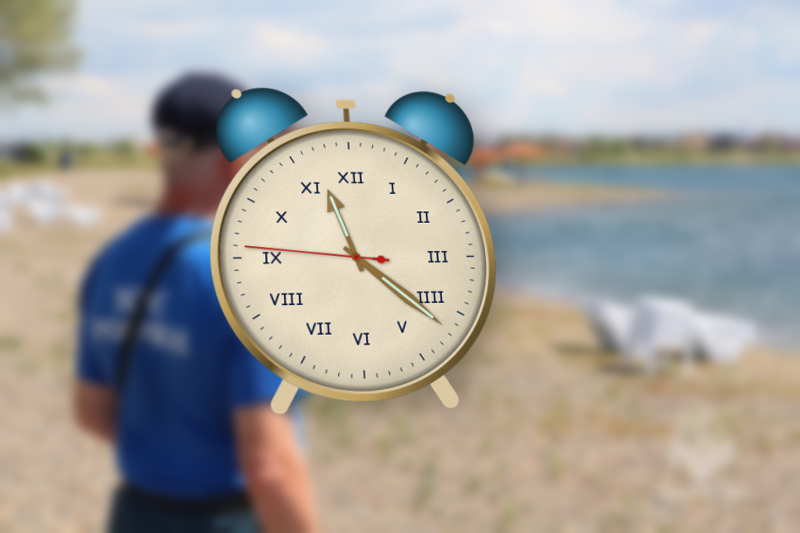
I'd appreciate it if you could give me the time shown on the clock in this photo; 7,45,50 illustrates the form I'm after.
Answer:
11,21,46
